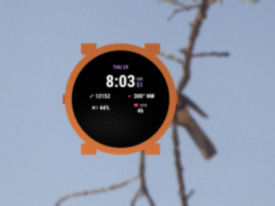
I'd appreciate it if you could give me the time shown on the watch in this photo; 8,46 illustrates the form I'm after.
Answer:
8,03
